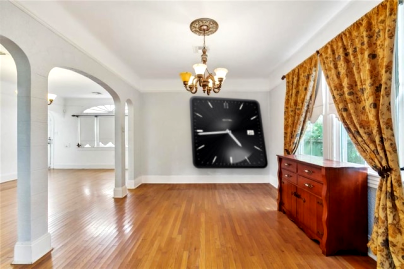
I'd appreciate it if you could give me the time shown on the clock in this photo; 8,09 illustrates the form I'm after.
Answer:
4,44
